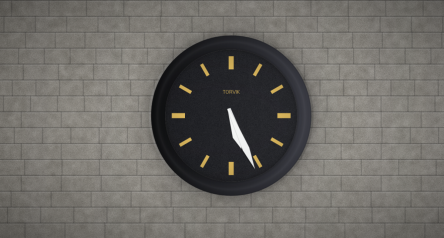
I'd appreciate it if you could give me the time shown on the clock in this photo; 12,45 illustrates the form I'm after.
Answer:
5,26
